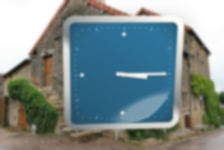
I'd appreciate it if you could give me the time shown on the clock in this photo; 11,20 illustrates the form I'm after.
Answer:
3,15
